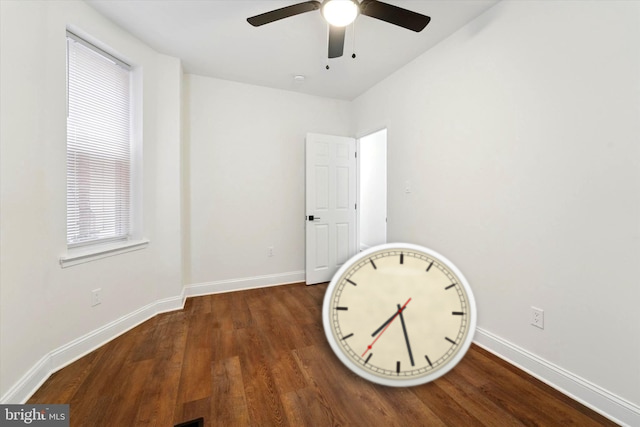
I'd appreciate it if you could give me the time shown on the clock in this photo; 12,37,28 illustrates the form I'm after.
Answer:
7,27,36
